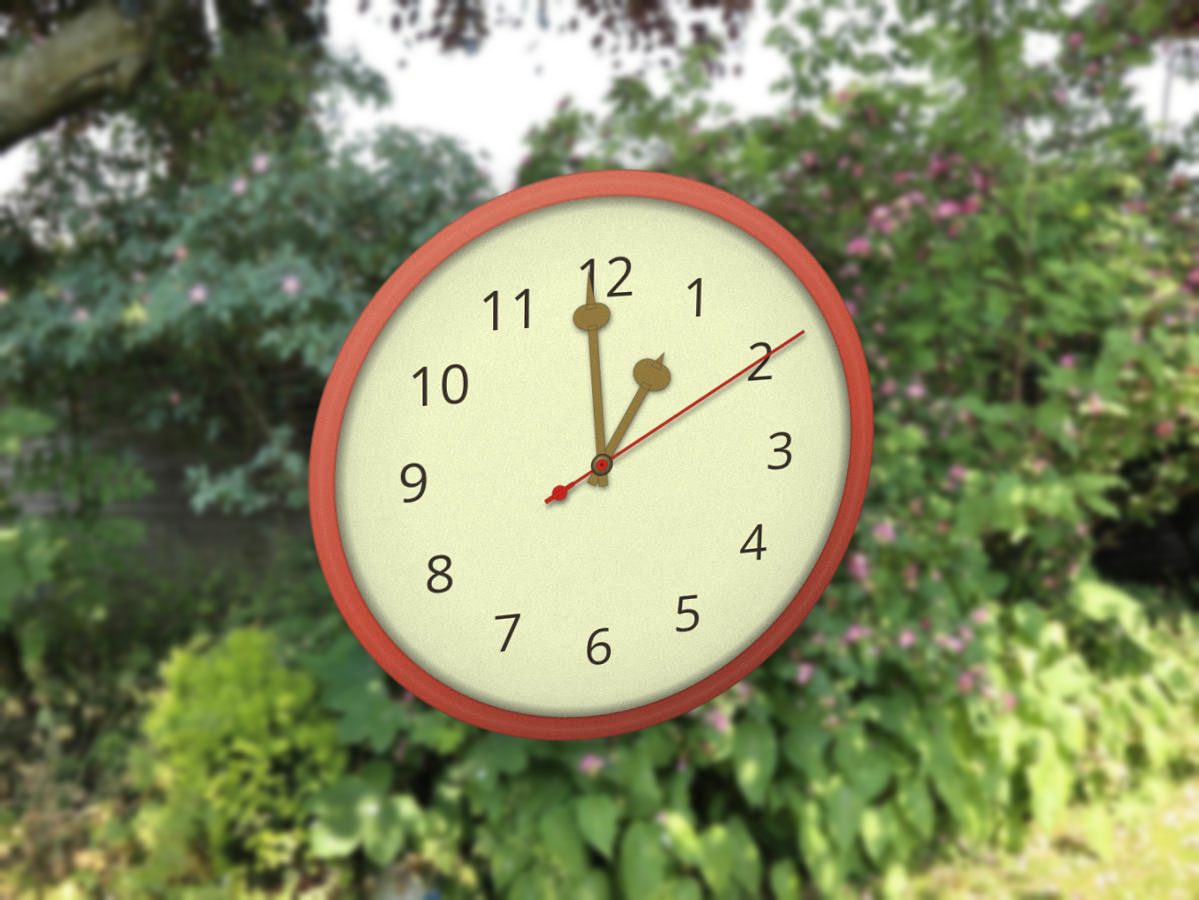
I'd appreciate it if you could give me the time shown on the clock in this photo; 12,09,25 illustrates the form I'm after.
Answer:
12,59,10
